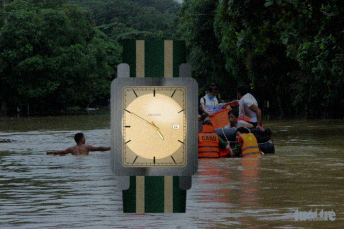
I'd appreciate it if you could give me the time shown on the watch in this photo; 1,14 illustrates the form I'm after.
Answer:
4,50
